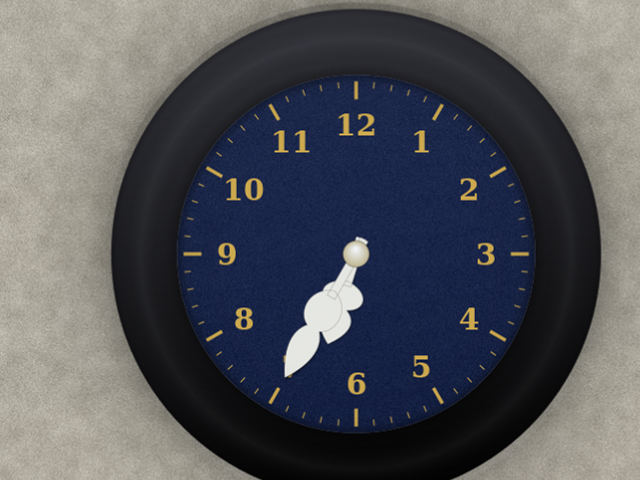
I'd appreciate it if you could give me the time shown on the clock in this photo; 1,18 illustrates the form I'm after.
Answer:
6,35
